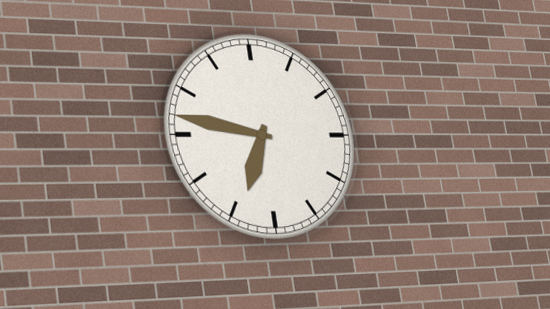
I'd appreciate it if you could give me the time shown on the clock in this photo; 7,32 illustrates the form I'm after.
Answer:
6,47
